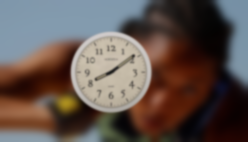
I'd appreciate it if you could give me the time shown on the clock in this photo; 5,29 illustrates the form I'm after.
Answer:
8,09
